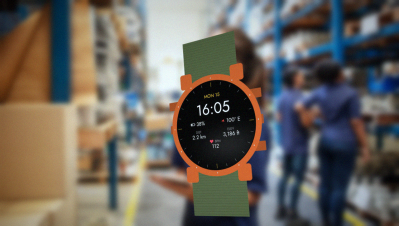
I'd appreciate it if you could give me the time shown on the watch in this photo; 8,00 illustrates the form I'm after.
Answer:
16,05
